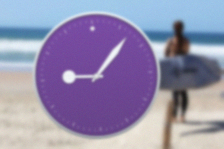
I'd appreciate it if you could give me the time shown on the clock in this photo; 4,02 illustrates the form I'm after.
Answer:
9,07
